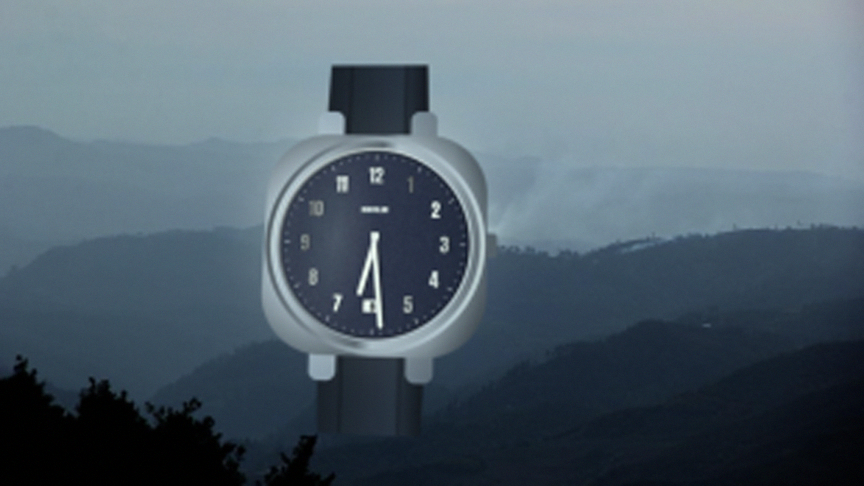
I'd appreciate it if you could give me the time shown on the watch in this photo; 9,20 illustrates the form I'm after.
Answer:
6,29
